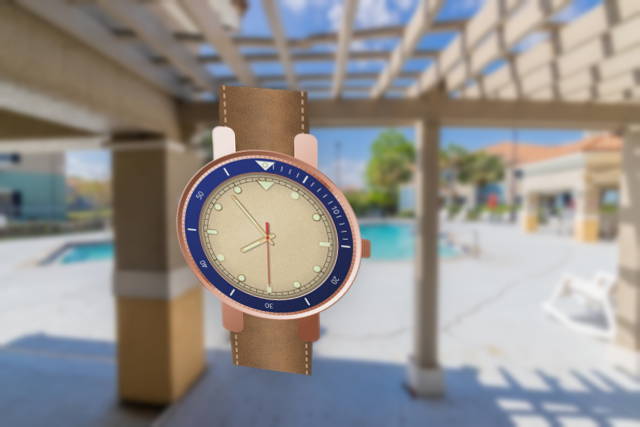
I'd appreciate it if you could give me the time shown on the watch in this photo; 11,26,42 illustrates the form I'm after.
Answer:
7,53,30
